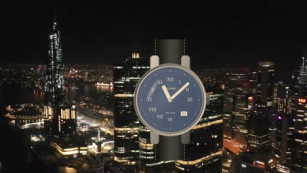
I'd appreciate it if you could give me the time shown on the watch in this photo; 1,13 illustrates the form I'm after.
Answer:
11,08
